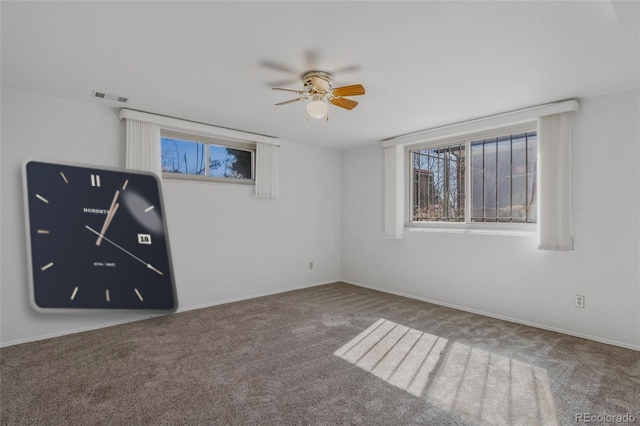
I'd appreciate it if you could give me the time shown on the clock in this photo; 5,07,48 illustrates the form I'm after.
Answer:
1,04,20
